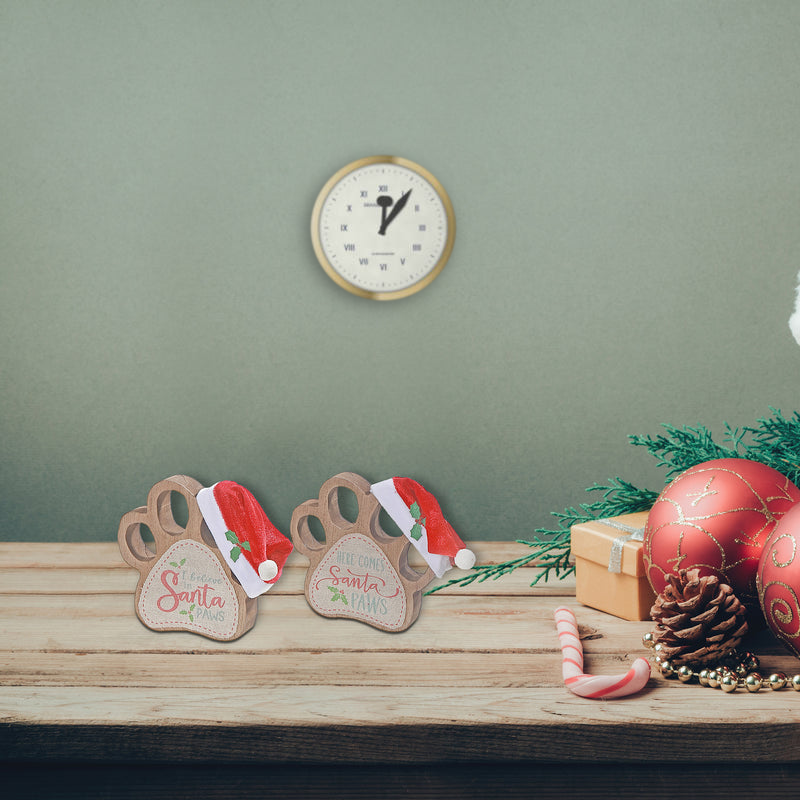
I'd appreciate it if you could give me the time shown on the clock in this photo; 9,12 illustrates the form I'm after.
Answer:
12,06
